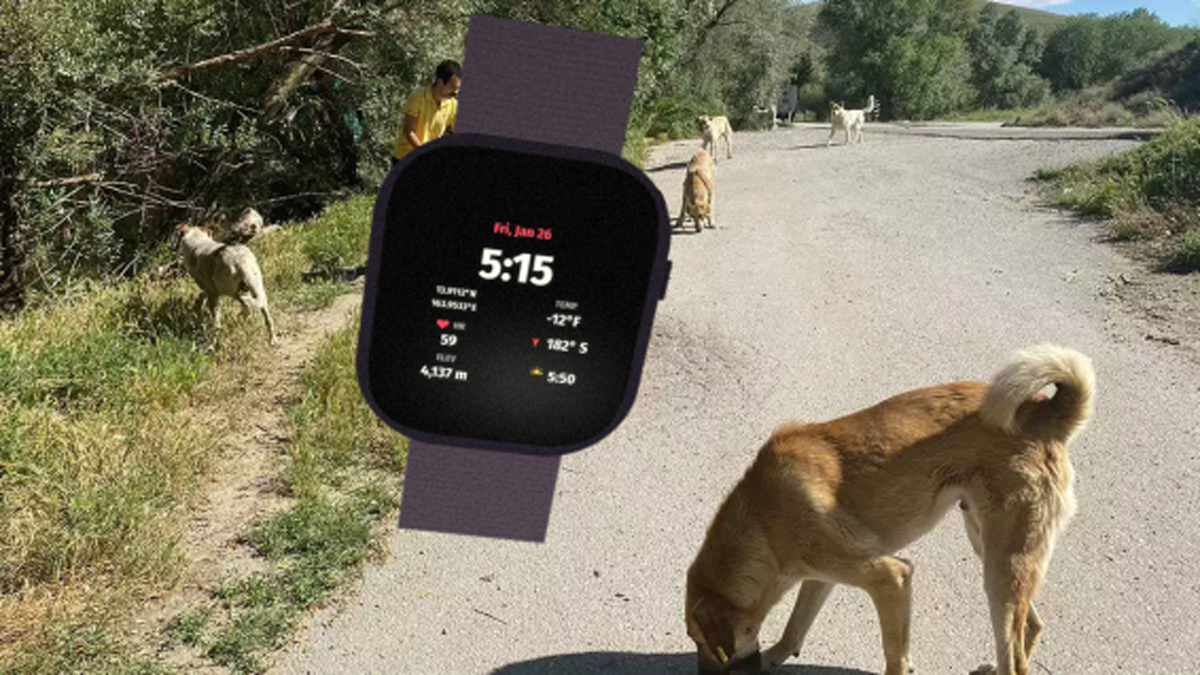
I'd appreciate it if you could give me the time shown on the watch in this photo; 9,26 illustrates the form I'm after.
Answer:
5,15
